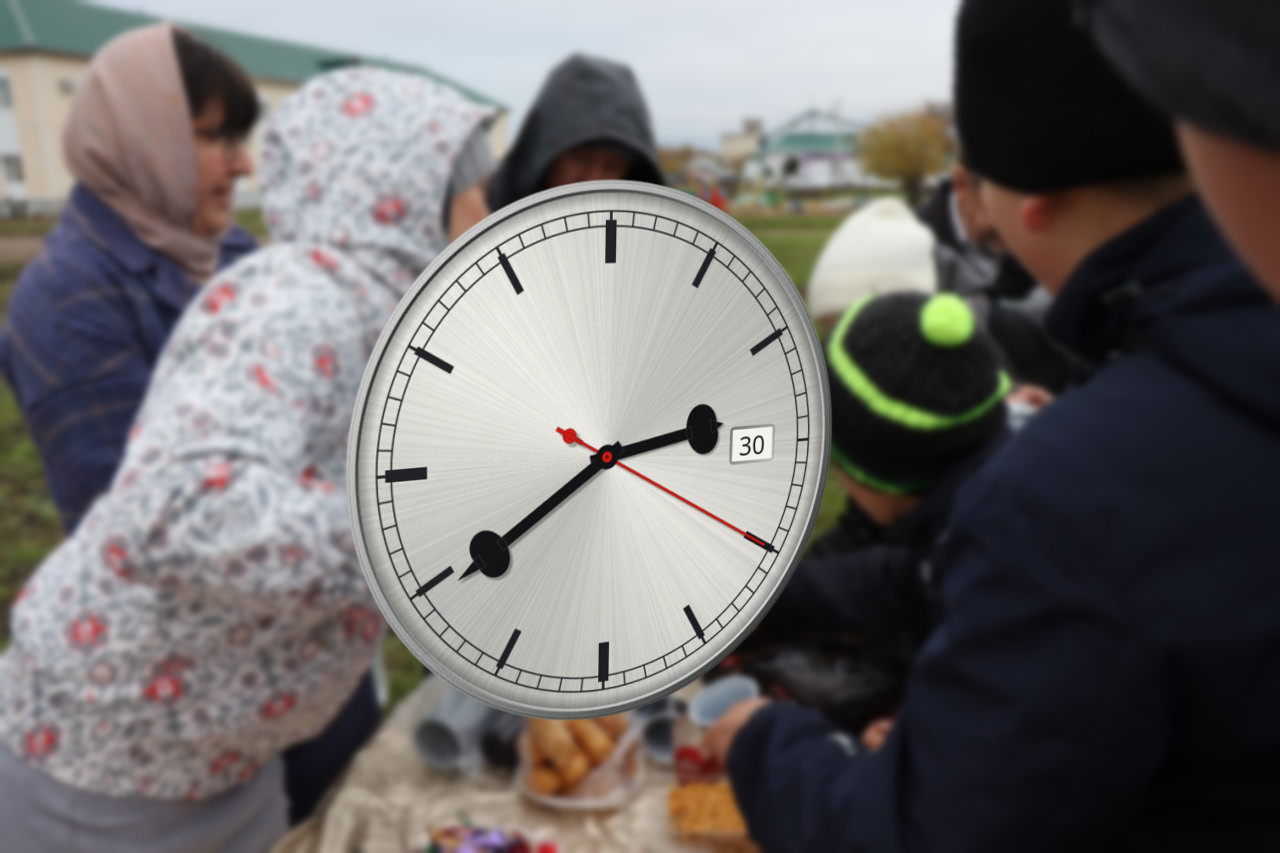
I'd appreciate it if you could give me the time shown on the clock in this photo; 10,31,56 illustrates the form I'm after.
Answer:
2,39,20
